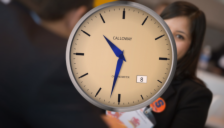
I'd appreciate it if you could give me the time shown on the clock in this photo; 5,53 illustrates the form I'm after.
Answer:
10,32
